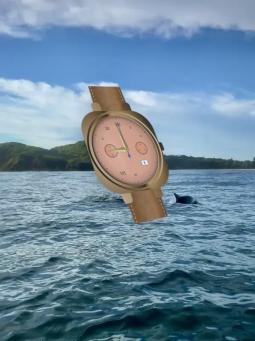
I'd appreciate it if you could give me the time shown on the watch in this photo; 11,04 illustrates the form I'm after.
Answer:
8,59
